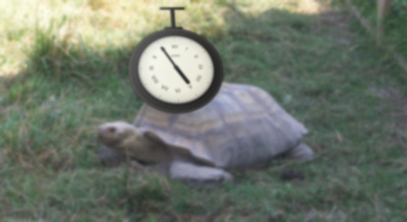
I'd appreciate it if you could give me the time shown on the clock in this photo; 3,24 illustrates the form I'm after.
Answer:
4,55
